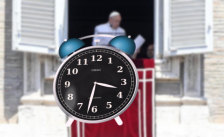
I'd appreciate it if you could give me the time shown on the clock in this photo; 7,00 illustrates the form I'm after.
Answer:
3,32
